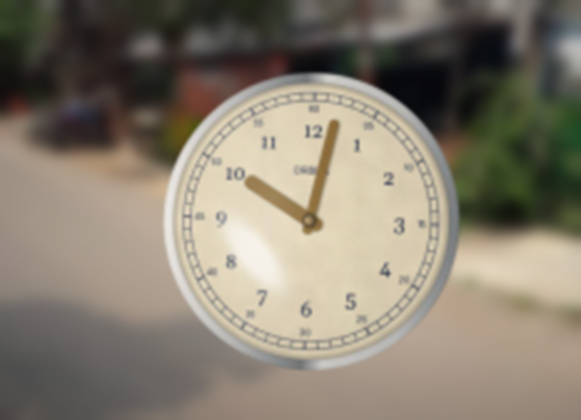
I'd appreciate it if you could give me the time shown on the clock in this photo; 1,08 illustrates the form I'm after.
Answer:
10,02
